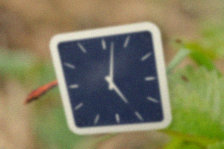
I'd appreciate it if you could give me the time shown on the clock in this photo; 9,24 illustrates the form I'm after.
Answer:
5,02
